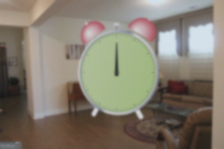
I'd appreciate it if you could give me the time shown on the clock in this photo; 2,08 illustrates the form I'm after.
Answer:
12,00
